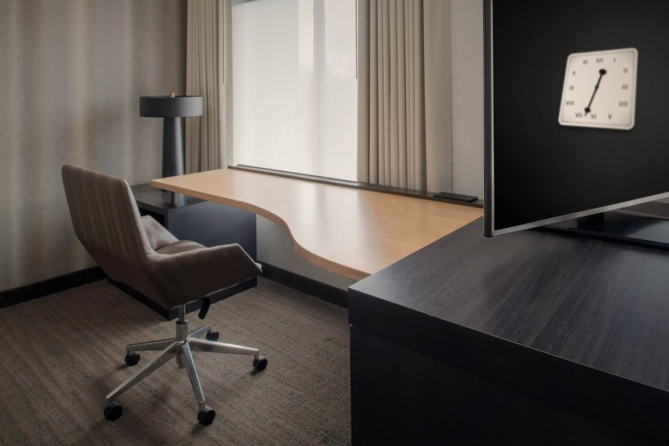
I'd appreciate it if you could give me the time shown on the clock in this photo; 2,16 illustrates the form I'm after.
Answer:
12,33
